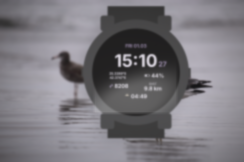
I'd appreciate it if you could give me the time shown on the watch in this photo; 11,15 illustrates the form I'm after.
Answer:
15,10
